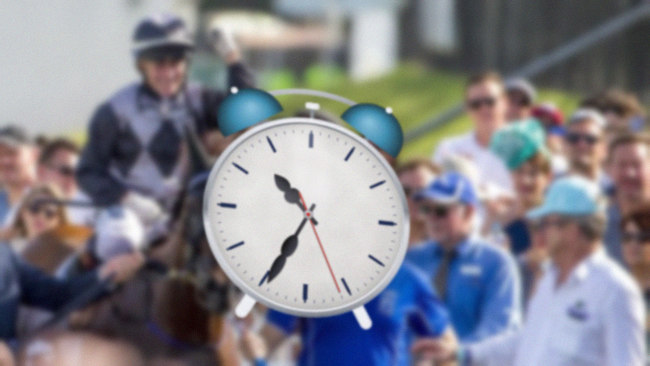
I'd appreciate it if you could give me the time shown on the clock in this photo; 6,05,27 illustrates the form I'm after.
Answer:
10,34,26
